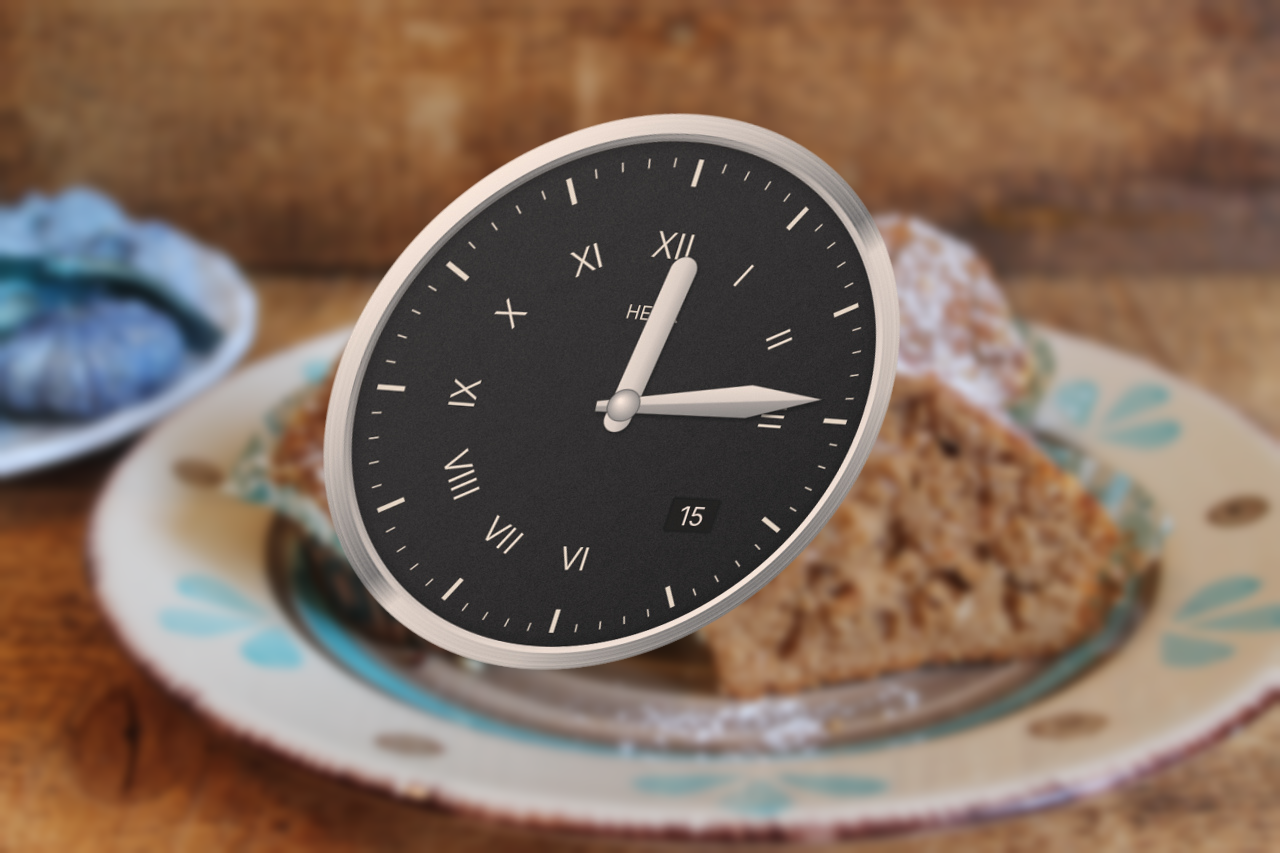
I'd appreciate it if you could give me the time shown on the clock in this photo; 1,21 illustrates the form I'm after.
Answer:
12,14
